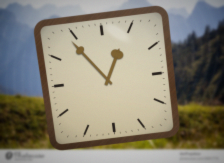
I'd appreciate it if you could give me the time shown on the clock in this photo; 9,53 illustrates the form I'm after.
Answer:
12,54
